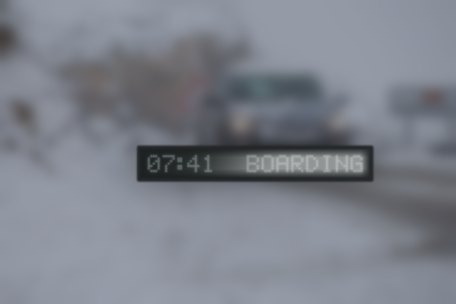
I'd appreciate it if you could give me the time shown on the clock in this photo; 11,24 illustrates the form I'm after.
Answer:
7,41
